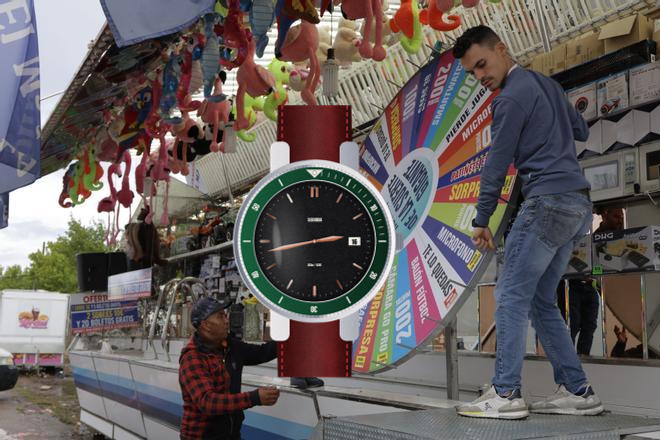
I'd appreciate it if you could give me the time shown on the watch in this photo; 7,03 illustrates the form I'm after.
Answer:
2,43
